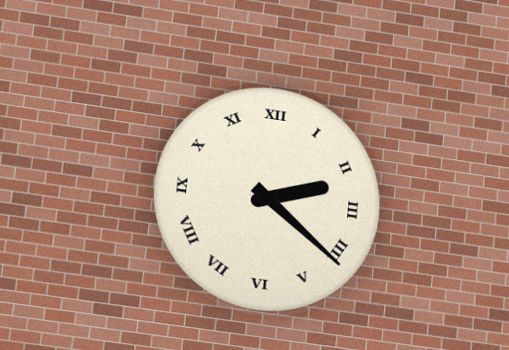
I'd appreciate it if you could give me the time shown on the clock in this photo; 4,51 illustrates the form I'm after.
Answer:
2,21
